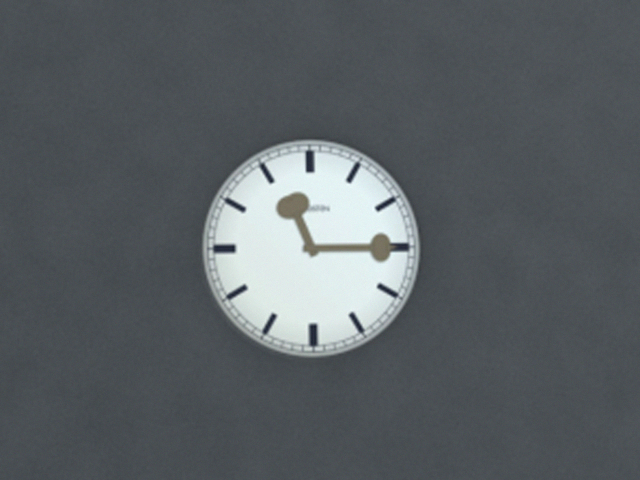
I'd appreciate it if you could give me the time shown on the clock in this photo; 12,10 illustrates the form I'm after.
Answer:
11,15
